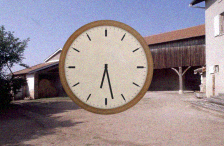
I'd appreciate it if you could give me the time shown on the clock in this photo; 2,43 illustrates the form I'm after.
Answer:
6,28
